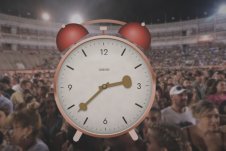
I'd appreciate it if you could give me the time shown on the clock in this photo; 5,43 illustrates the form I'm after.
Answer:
2,38
